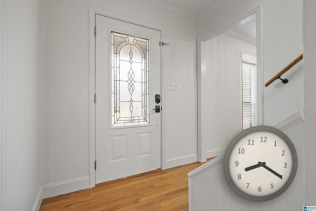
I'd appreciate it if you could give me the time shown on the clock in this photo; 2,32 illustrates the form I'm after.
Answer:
8,20
